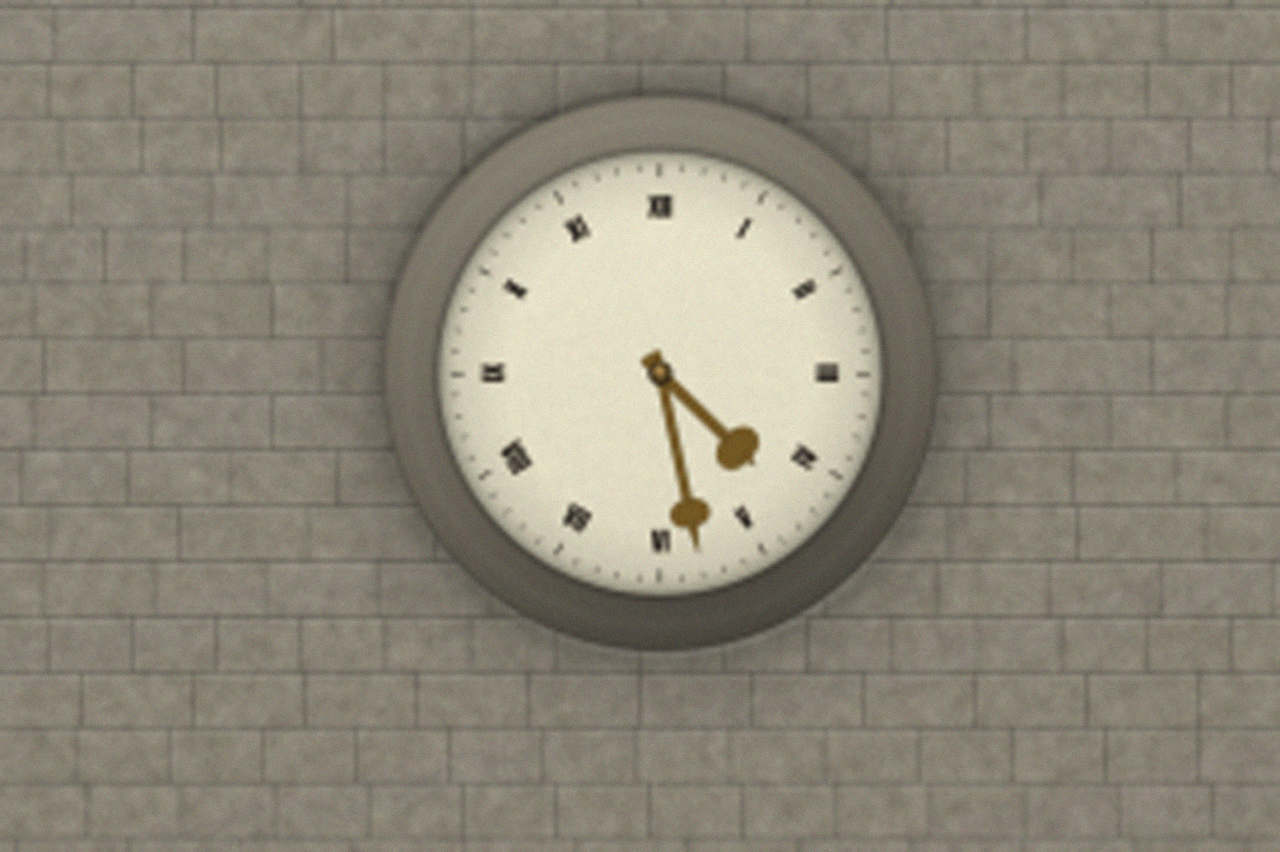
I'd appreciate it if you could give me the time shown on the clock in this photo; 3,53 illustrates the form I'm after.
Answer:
4,28
